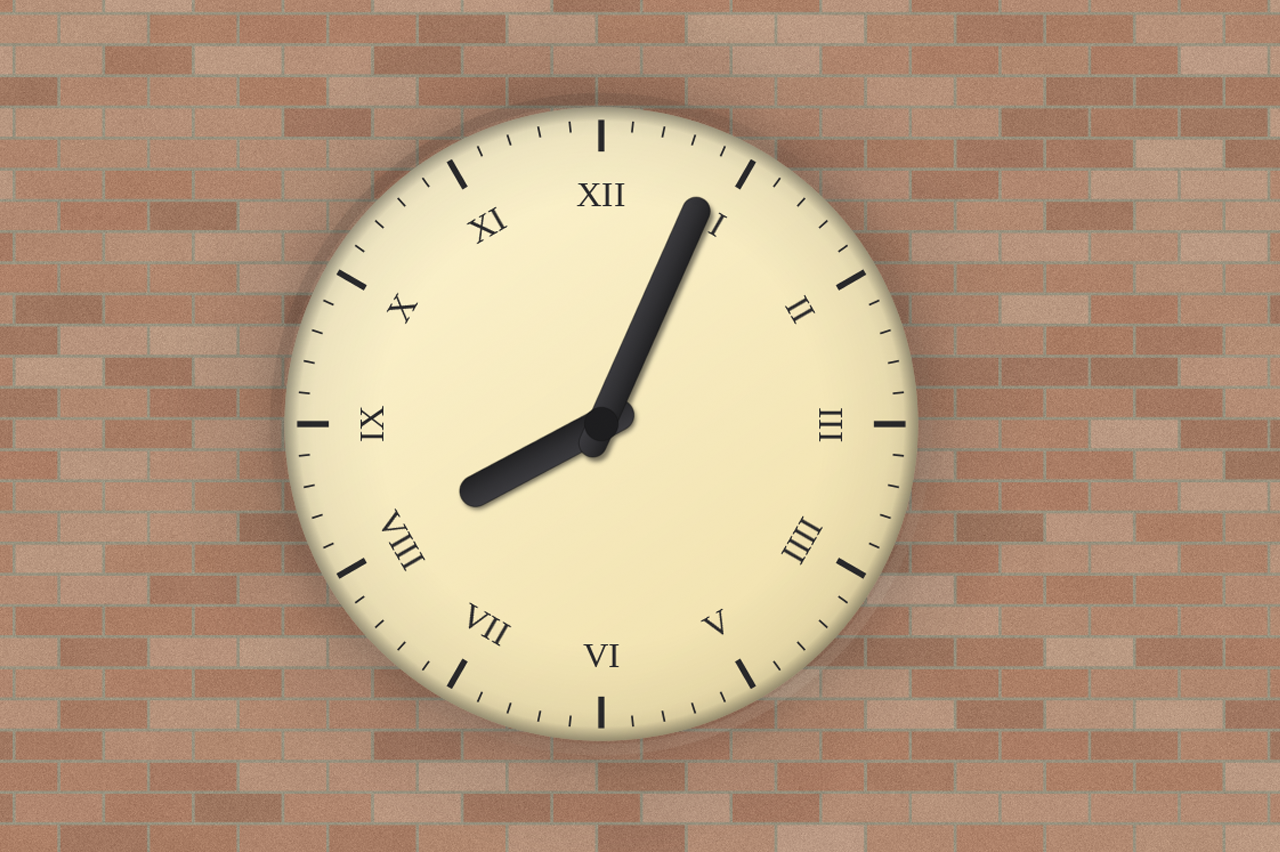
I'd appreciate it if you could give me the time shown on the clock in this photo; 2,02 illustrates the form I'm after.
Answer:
8,04
